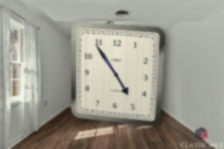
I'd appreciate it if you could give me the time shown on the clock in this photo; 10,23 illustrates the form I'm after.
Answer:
4,54
